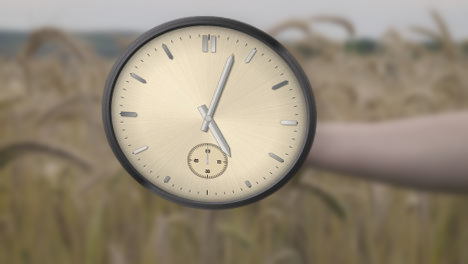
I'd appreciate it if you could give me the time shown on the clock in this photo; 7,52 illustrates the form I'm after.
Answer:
5,03
